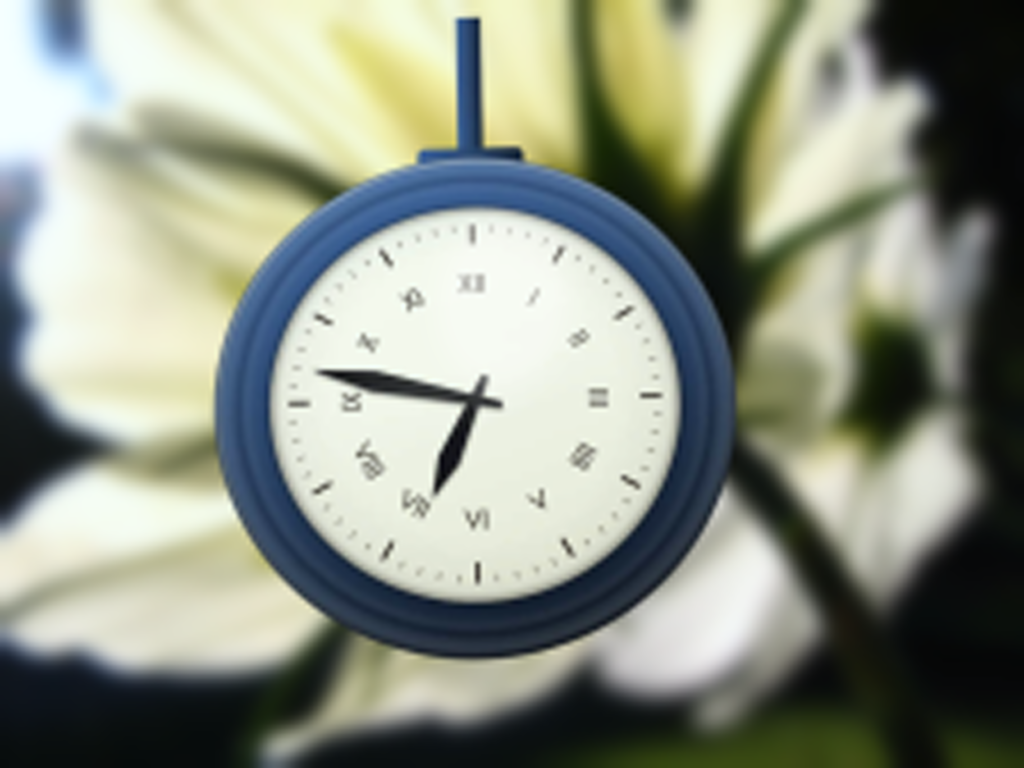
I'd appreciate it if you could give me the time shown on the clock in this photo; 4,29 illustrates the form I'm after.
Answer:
6,47
